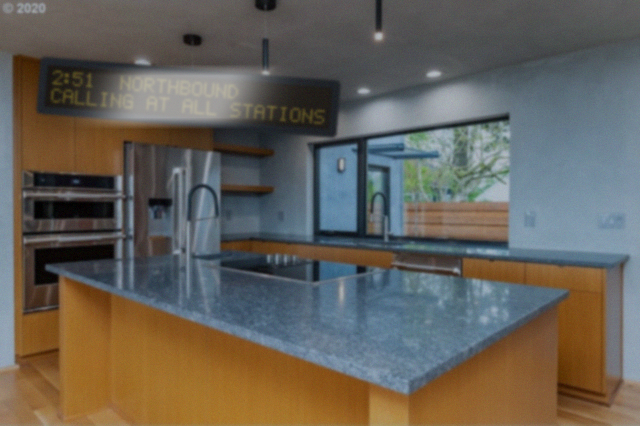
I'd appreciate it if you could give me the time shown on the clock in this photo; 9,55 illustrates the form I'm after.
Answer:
2,51
